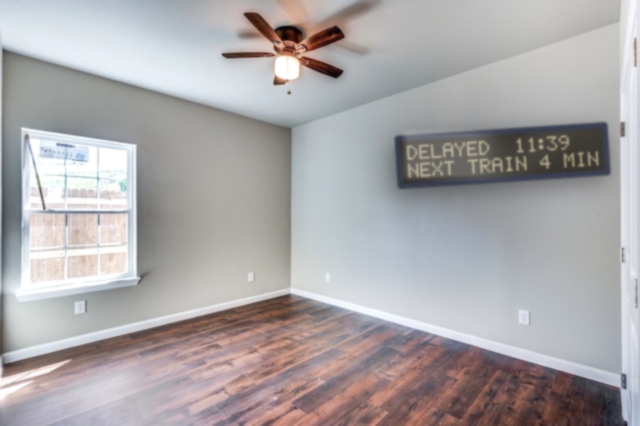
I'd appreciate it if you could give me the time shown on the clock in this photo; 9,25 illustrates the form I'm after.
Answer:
11,39
